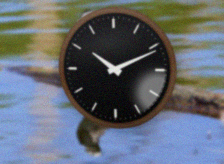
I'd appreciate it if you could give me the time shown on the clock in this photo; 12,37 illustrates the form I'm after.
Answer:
10,11
